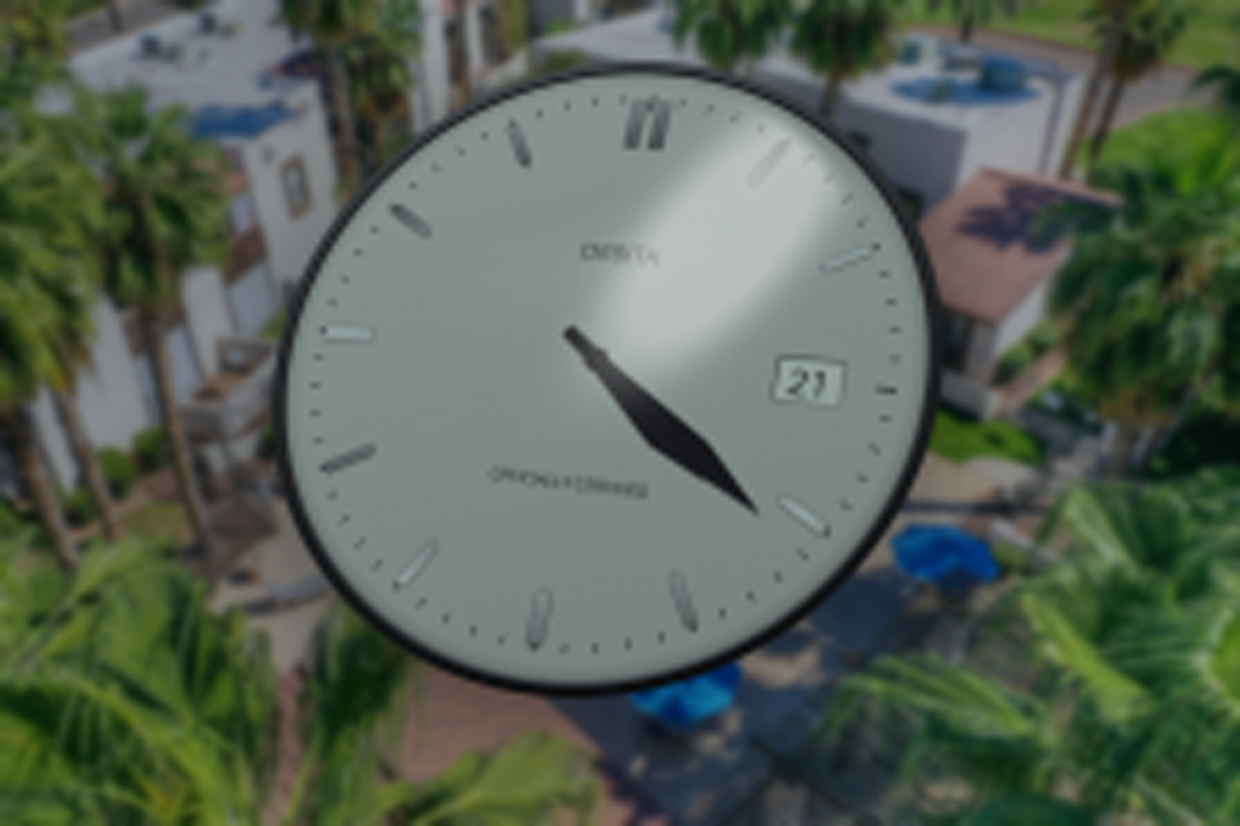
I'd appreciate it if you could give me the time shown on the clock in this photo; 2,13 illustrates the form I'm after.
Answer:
4,21
